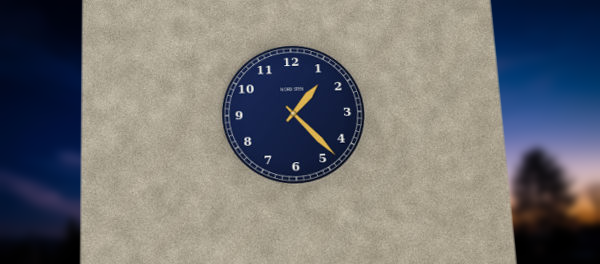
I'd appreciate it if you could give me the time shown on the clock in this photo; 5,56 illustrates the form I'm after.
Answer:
1,23
